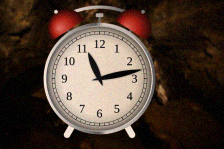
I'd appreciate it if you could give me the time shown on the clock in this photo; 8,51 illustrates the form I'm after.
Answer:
11,13
